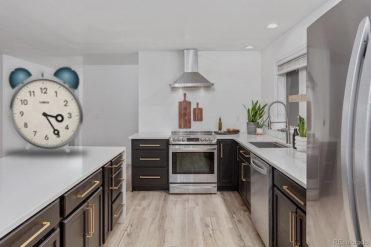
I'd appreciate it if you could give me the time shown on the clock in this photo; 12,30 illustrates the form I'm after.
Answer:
3,25
